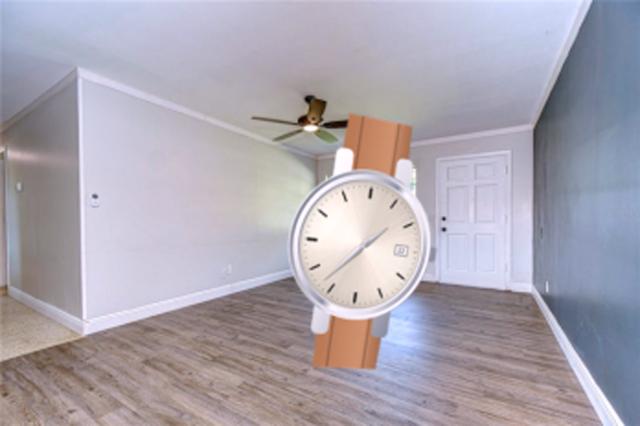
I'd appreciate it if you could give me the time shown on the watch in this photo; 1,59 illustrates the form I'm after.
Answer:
1,37
